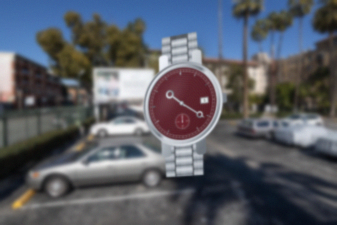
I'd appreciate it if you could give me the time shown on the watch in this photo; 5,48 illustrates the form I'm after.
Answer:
10,21
